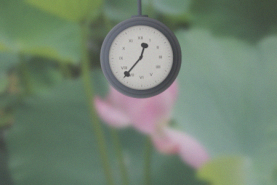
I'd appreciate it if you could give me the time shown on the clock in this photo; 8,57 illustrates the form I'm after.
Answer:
12,37
